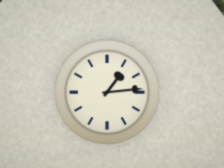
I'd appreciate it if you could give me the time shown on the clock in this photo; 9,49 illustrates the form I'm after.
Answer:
1,14
